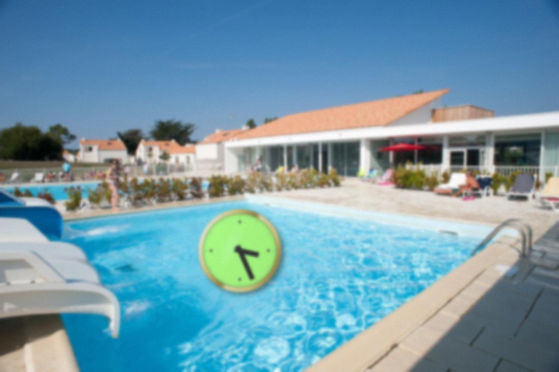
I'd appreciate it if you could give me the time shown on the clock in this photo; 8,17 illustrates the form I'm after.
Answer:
3,26
